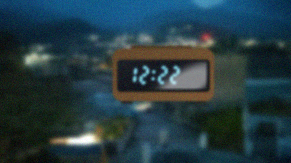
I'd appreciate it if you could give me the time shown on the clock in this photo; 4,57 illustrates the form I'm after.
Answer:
12,22
